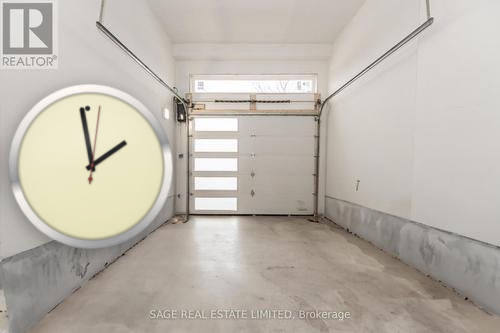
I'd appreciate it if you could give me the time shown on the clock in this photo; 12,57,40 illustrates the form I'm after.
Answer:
1,59,02
